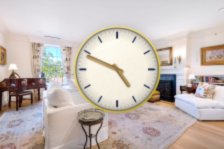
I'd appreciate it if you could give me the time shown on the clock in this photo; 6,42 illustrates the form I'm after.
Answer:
4,49
